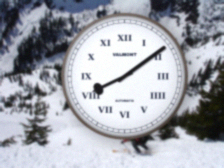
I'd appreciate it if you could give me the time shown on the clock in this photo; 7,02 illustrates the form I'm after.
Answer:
8,09
